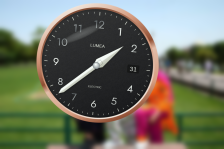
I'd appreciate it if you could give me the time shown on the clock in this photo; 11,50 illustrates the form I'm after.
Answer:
1,38
